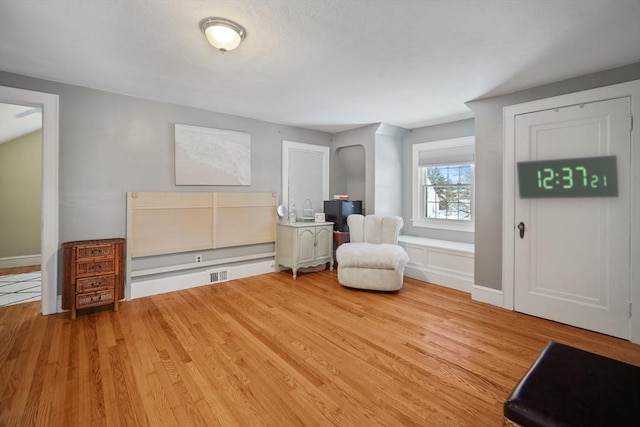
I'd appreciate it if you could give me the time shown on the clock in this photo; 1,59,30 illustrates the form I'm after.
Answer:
12,37,21
